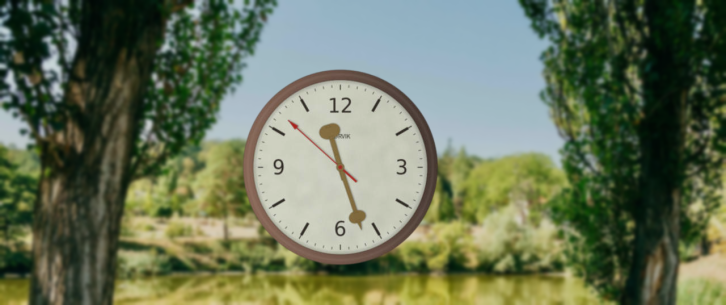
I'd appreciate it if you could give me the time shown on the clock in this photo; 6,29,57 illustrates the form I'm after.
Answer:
11,26,52
